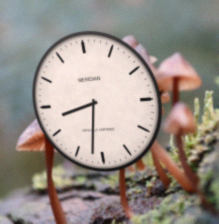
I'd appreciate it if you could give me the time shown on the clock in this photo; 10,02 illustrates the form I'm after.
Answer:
8,32
